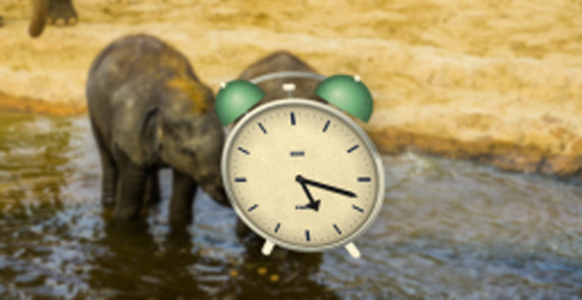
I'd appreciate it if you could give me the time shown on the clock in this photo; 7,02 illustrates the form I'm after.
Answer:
5,18
